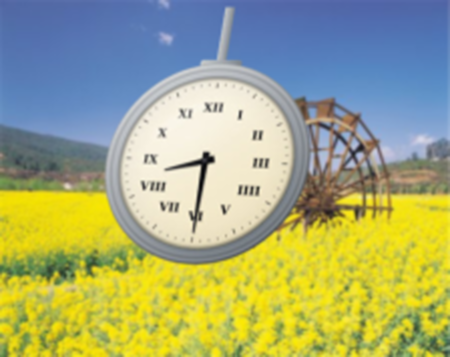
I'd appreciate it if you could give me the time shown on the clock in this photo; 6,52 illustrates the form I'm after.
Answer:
8,30
